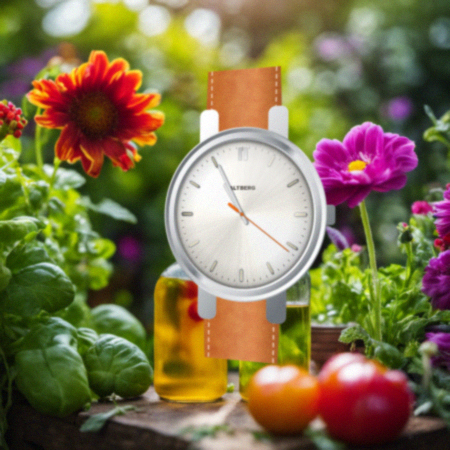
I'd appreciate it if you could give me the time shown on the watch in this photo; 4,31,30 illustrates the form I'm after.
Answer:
10,55,21
